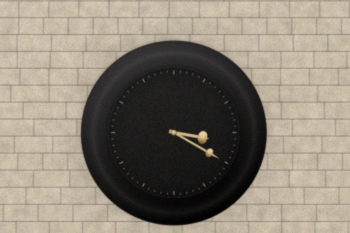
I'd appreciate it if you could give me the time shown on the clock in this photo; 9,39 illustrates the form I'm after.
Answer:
3,20
